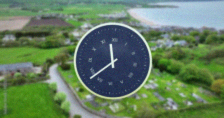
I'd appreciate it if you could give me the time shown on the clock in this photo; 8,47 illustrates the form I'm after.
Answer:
11,38
